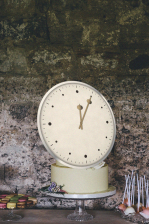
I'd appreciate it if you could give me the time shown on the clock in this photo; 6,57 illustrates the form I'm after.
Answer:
12,05
